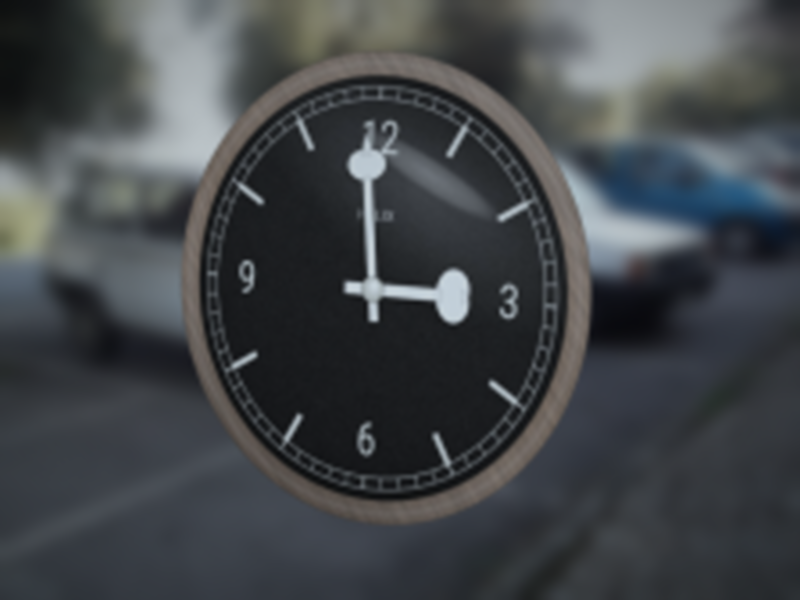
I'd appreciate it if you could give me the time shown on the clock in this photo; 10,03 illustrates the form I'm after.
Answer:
2,59
